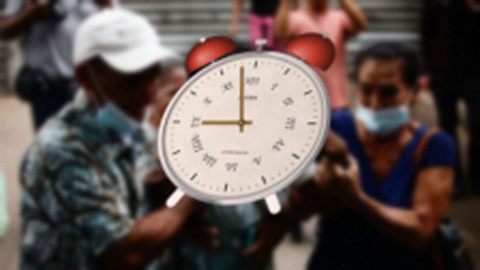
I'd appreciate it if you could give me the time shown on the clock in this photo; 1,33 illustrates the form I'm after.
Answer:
8,58
